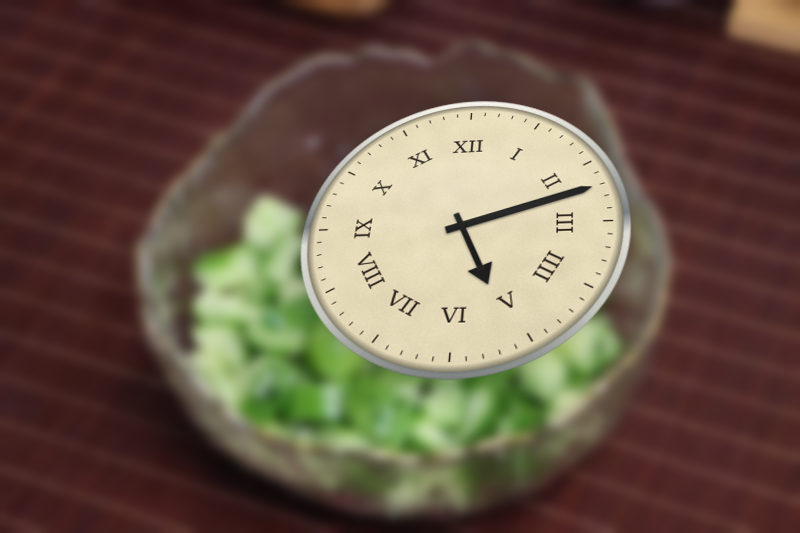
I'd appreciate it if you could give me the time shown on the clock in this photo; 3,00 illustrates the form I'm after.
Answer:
5,12
